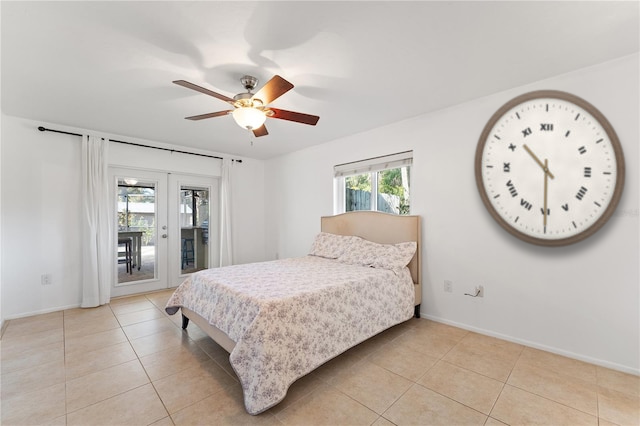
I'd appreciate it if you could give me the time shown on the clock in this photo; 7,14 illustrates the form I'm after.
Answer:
10,30
